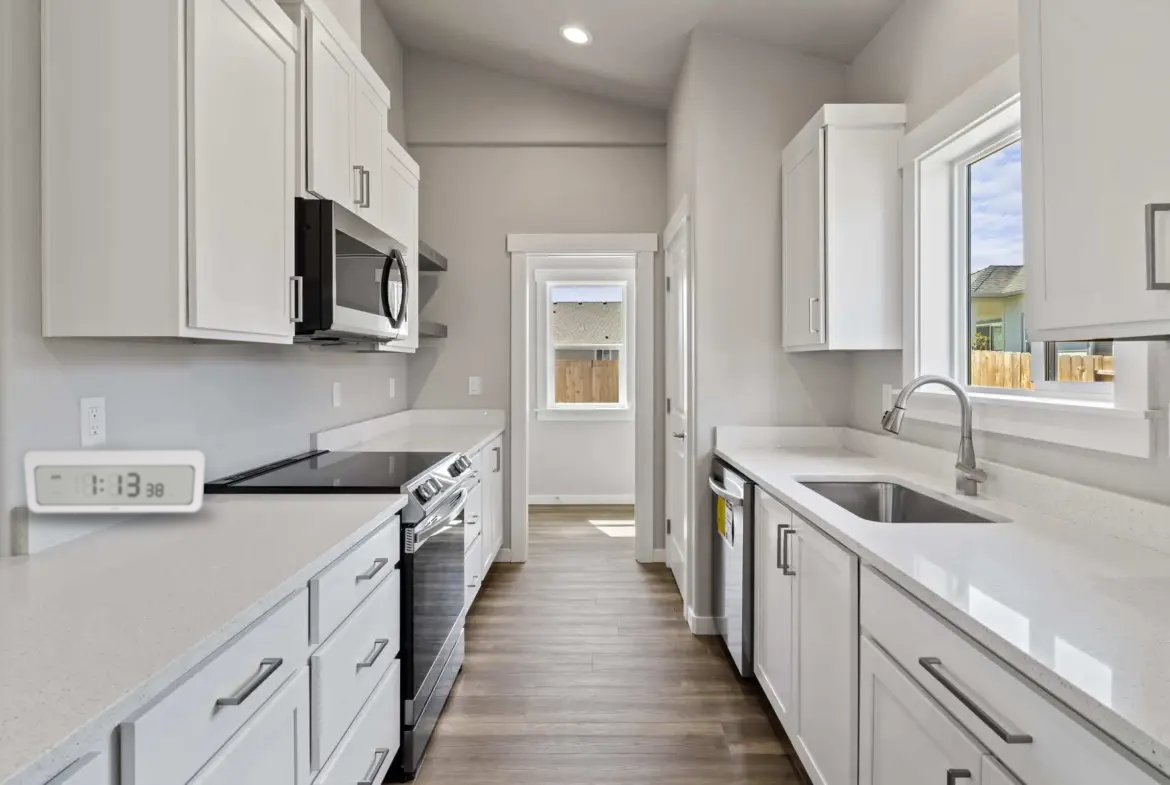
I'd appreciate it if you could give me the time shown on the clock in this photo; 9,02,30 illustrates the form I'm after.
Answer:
1,13,38
